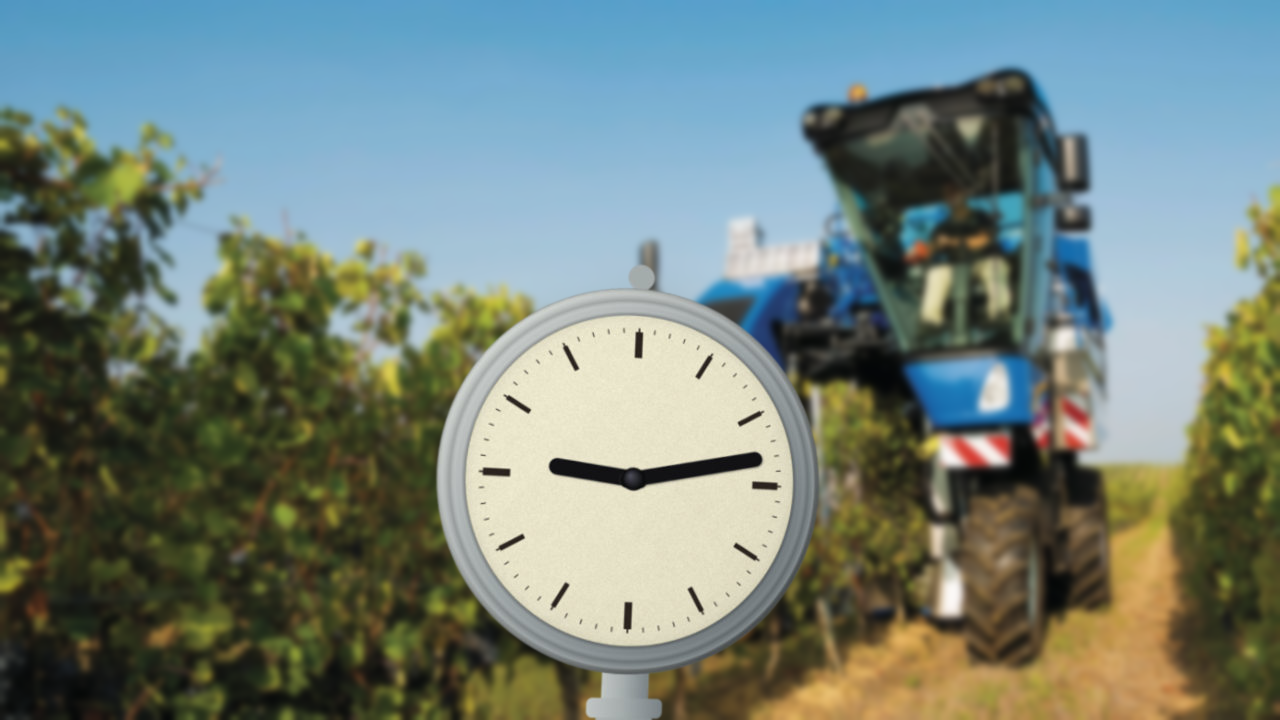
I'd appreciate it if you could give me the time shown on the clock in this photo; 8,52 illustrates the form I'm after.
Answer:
9,13
